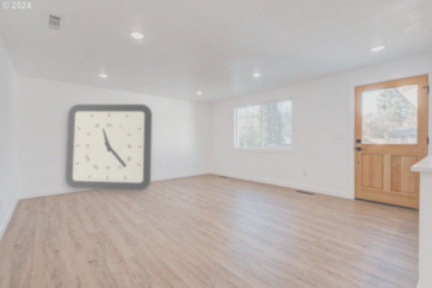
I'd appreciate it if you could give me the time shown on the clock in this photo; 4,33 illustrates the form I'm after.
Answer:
11,23
